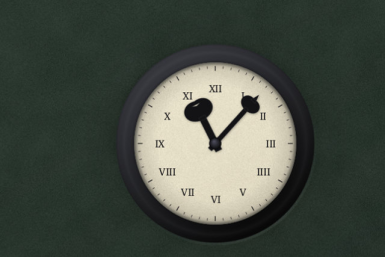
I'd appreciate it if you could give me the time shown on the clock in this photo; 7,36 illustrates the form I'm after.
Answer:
11,07
